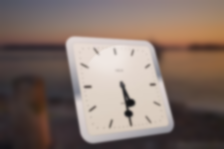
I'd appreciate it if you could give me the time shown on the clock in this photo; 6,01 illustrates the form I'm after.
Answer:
5,30
